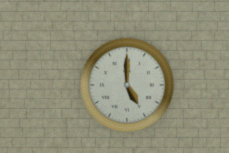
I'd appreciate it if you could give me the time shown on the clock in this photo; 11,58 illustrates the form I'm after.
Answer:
5,00
